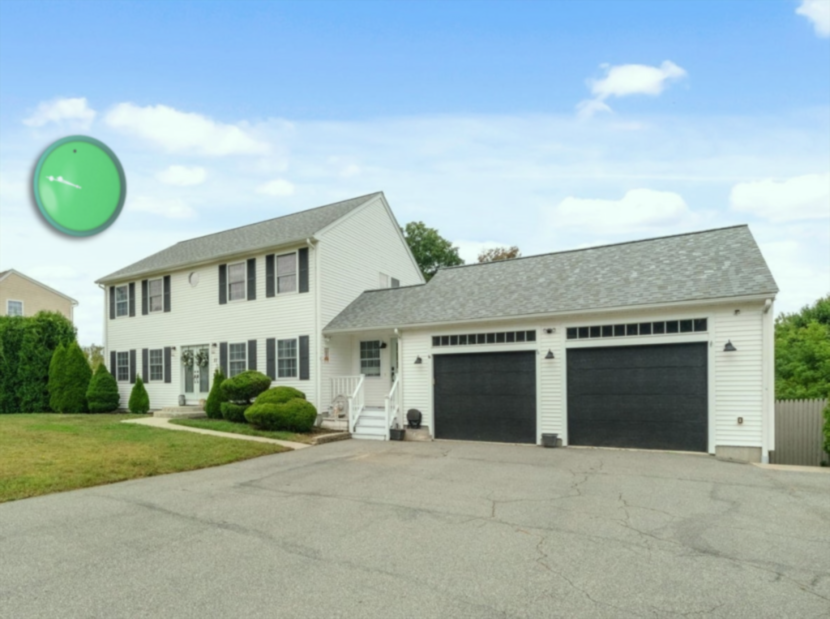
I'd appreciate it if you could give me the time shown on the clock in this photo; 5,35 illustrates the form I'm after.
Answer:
9,48
